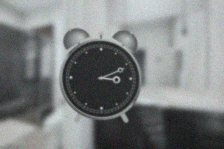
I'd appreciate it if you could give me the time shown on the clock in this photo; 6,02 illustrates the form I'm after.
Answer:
3,11
